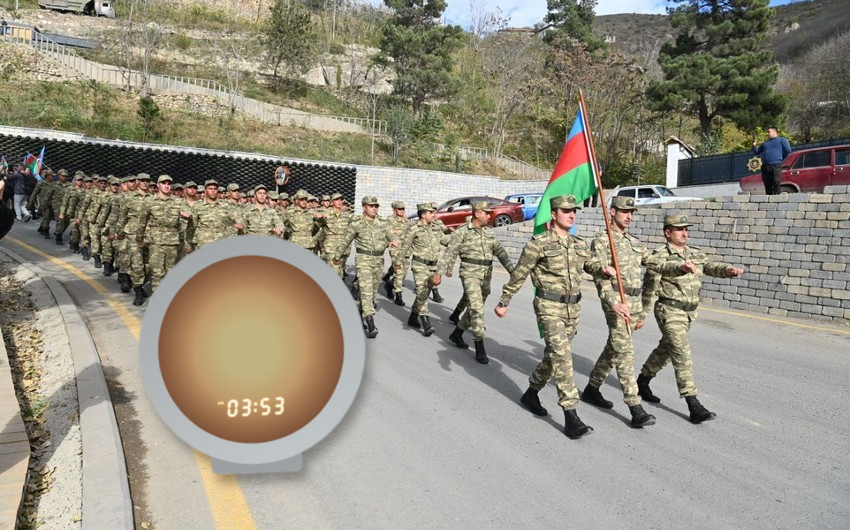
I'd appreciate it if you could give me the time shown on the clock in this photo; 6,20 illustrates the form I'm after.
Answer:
3,53
